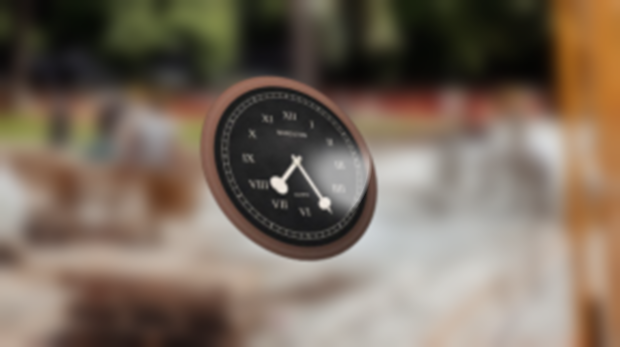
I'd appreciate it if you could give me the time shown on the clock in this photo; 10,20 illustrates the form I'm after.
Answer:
7,25
